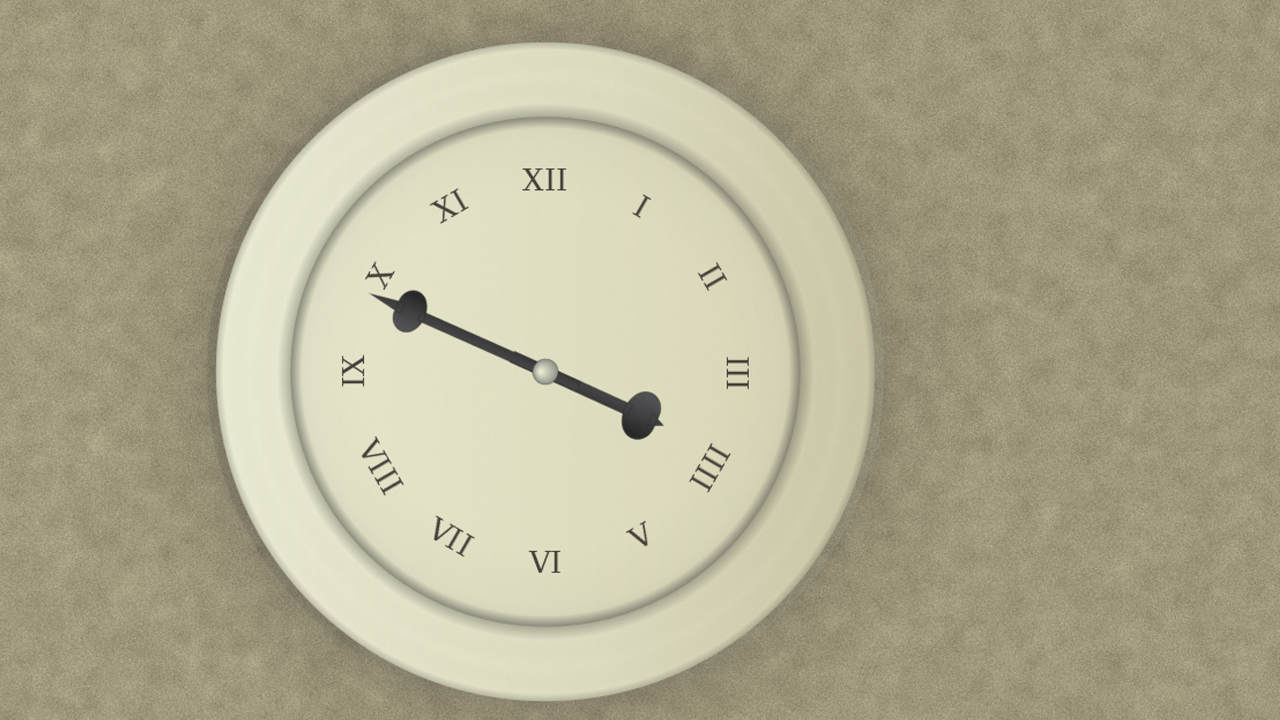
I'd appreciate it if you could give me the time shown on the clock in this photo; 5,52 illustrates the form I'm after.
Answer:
3,49
